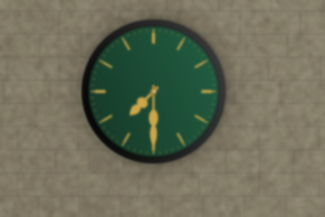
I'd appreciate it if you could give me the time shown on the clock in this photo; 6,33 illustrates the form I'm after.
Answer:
7,30
